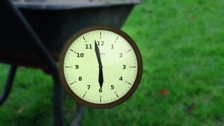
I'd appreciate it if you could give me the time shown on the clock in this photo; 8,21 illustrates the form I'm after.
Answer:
5,58
